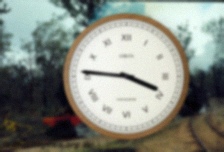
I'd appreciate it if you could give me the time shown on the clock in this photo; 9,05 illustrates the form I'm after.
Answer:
3,46
